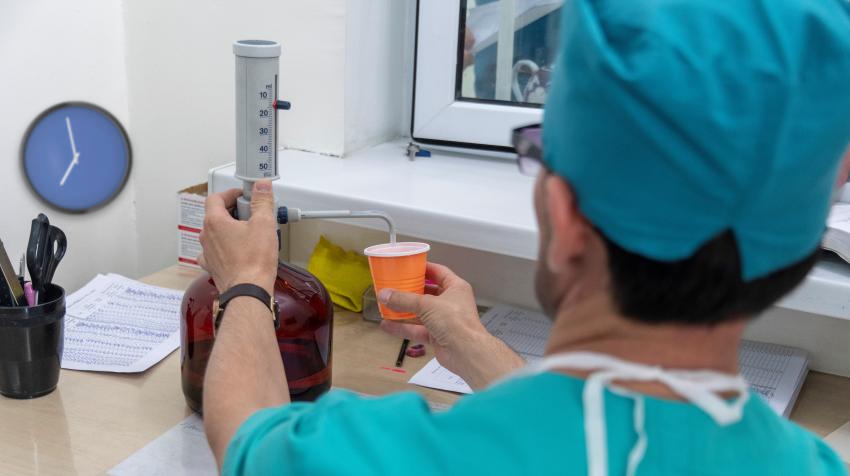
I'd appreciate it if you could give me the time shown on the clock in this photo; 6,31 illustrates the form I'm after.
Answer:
6,58
